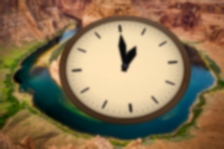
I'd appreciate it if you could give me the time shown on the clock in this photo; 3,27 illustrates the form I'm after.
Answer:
1,00
